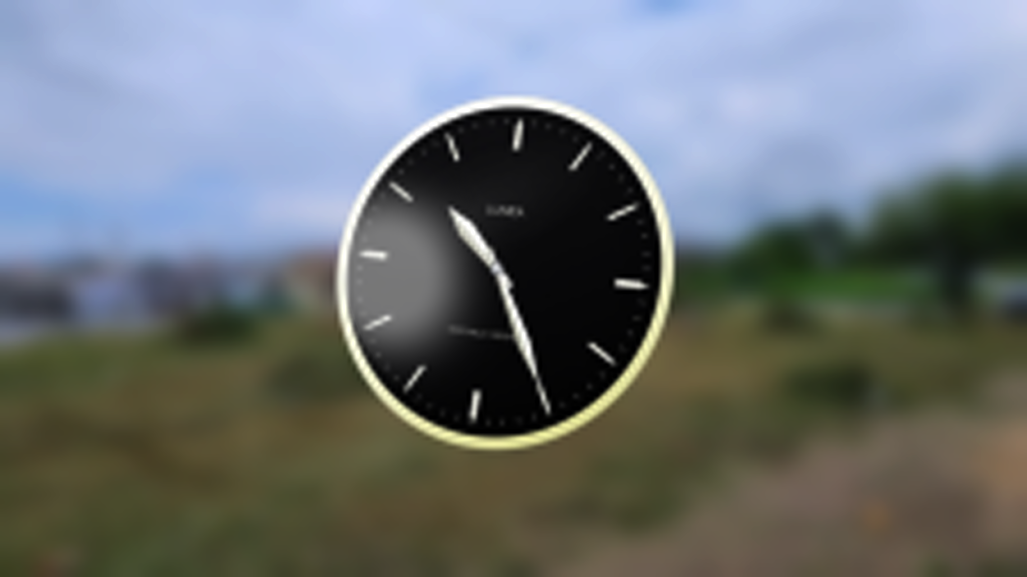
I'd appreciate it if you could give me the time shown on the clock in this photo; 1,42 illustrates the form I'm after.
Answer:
10,25
